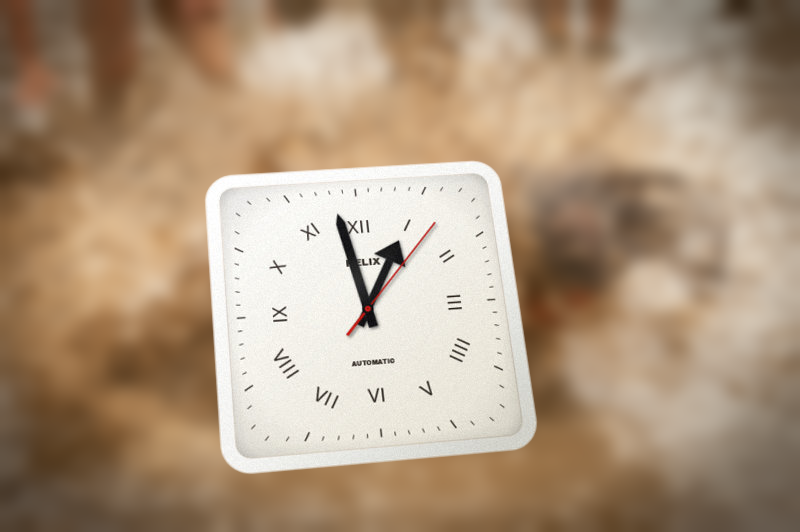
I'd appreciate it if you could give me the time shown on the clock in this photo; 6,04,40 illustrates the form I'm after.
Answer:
12,58,07
